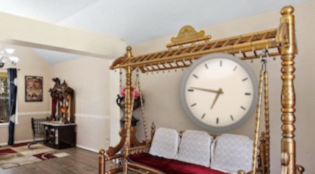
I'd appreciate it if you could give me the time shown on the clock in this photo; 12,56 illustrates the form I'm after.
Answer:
6,46
